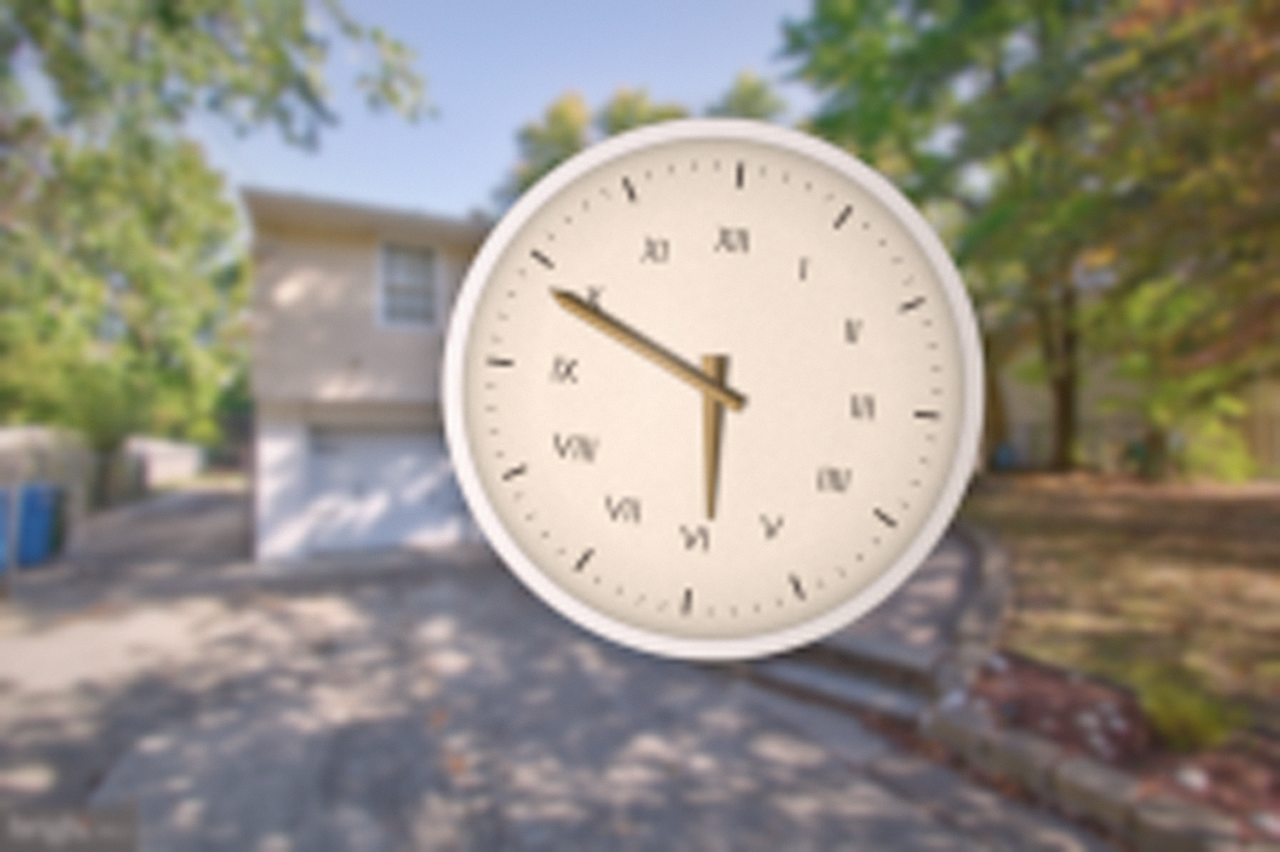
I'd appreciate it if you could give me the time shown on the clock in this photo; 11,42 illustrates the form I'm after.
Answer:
5,49
